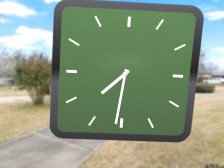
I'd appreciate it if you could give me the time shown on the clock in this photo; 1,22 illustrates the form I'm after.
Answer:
7,31
